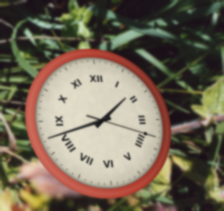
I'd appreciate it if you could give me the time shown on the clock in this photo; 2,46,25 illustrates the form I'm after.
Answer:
1,42,18
